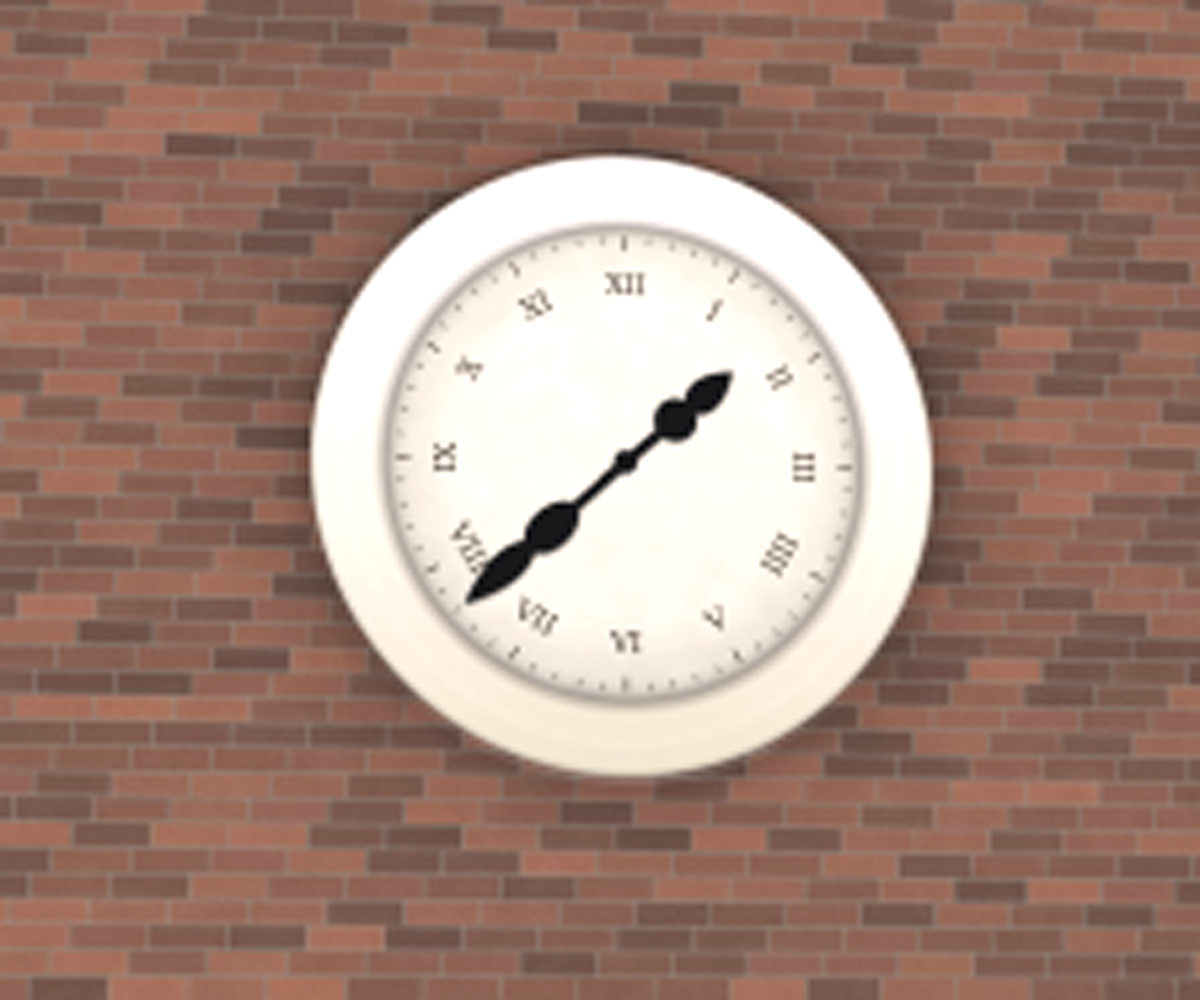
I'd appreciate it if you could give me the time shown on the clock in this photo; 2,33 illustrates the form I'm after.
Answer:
1,38
